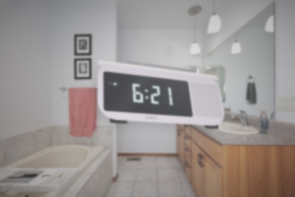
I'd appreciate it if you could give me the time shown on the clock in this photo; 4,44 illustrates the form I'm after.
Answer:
6,21
